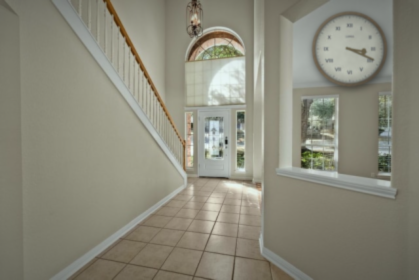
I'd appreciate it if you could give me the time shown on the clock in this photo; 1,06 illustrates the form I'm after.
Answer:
3,19
